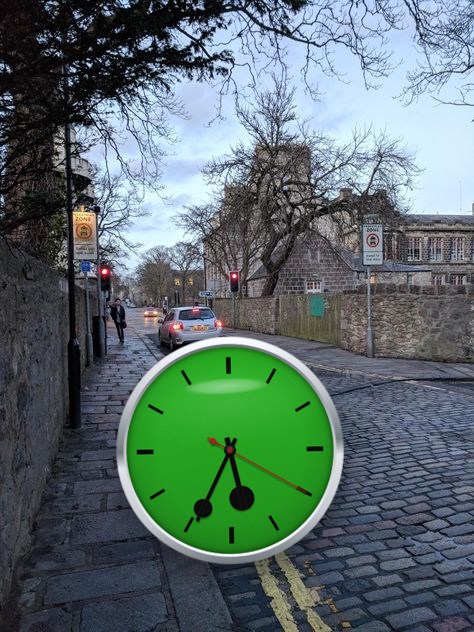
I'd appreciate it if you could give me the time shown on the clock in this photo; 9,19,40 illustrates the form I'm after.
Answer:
5,34,20
